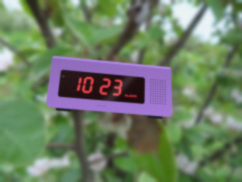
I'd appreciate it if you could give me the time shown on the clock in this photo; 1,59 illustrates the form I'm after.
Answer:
10,23
